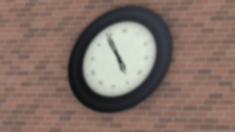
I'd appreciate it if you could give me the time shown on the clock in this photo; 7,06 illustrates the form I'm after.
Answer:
4,54
